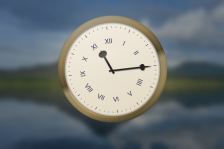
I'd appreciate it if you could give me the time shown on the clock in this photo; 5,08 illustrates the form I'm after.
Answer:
11,15
